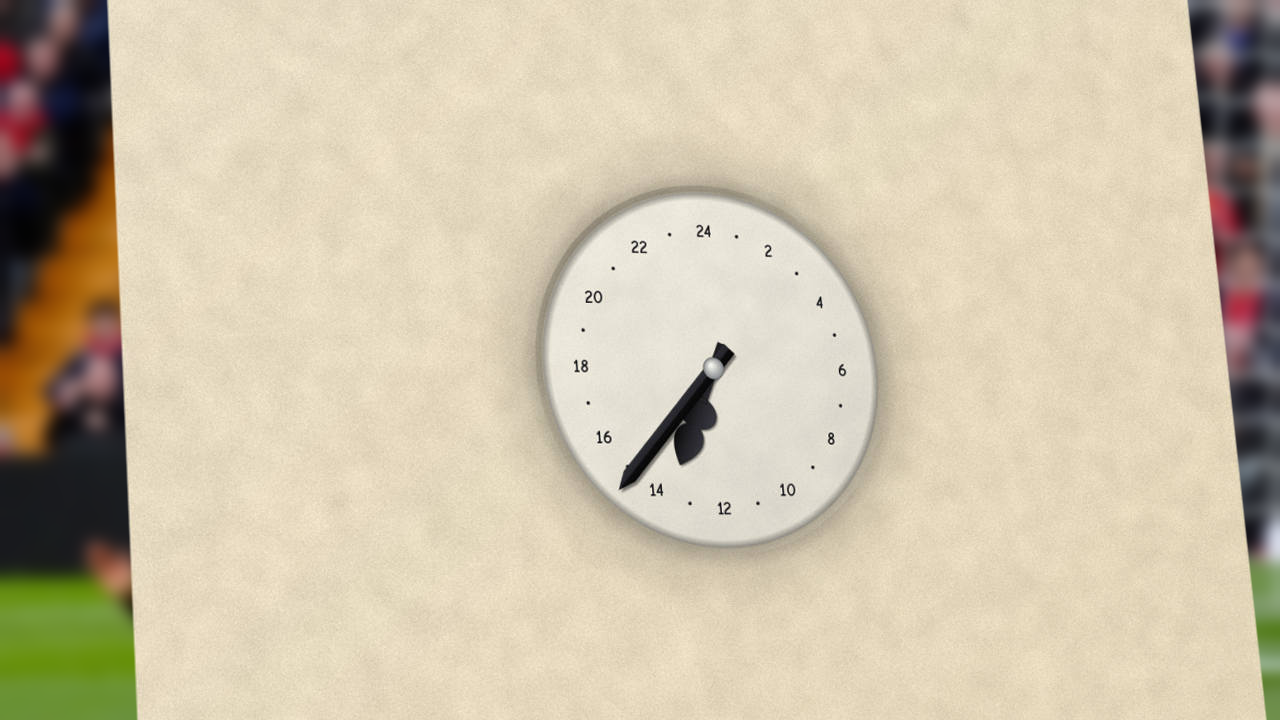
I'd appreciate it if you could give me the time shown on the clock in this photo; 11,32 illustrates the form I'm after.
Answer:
13,37
